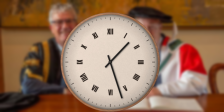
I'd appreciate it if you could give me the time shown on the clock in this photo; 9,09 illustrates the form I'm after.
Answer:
1,27
